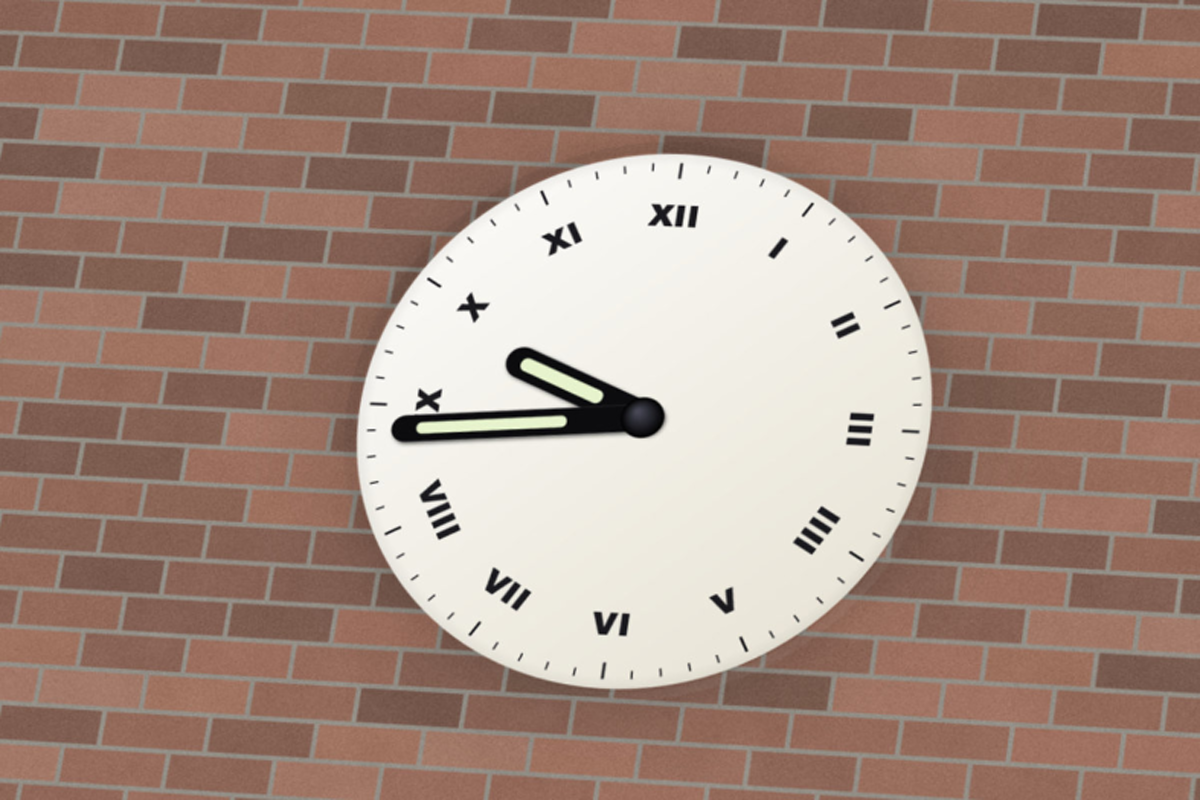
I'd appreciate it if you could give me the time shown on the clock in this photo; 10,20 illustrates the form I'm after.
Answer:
9,44
